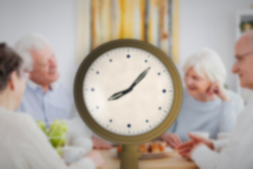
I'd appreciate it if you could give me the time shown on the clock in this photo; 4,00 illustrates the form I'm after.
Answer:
8,07
